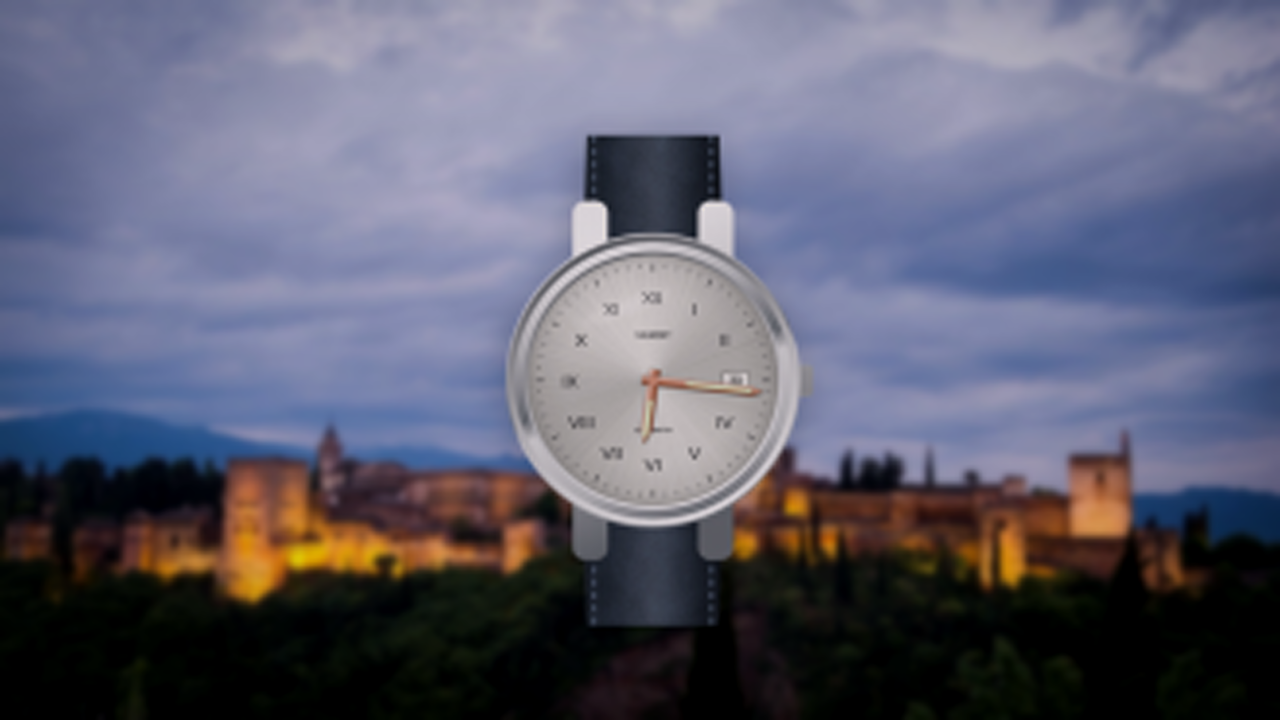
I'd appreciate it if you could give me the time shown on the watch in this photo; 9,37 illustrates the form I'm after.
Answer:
6,16
